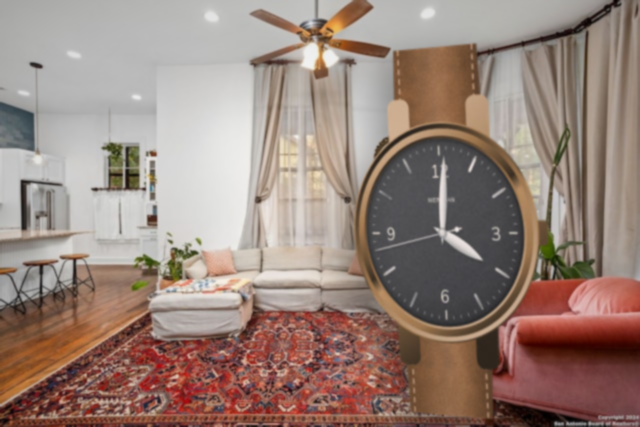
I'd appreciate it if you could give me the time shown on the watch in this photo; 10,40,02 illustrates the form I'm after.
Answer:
4,00,43
